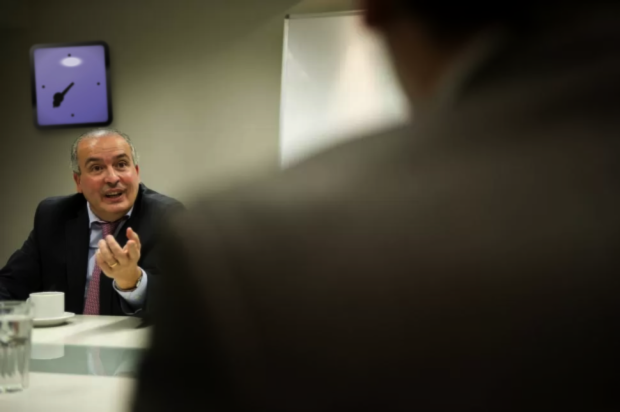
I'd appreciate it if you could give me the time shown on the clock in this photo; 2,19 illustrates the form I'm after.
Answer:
7,37
